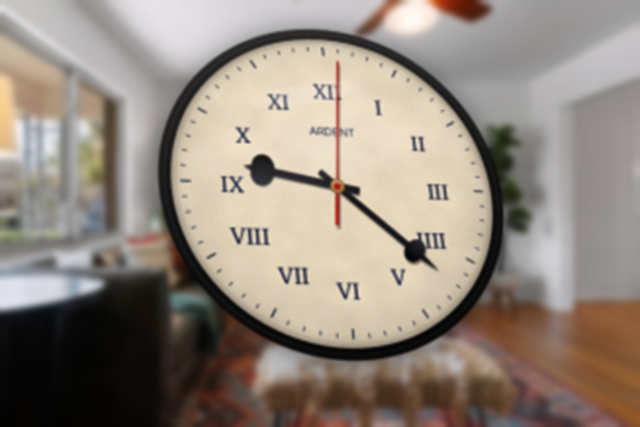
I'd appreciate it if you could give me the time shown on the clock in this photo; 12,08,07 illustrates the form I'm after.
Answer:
9,22,01
